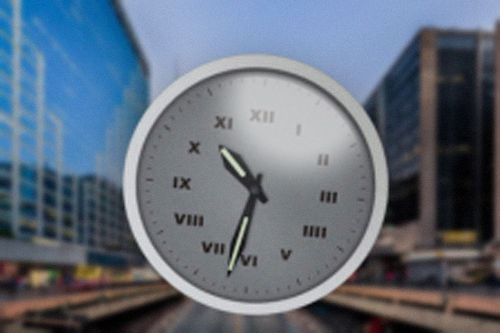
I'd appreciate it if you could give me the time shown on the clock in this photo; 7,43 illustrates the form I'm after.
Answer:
10,32
